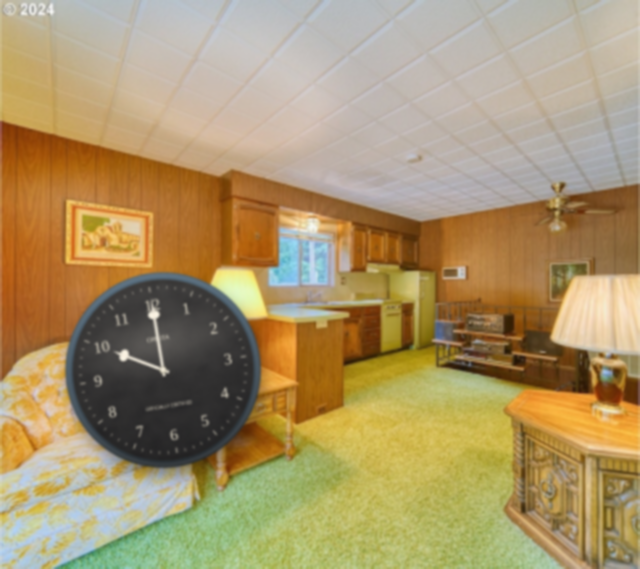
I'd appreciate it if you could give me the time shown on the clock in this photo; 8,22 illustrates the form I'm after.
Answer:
10,00
